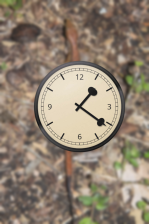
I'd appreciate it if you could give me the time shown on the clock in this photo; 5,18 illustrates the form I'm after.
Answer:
1,21
